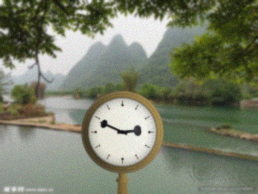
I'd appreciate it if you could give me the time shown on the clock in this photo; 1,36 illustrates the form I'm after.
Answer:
2,49
